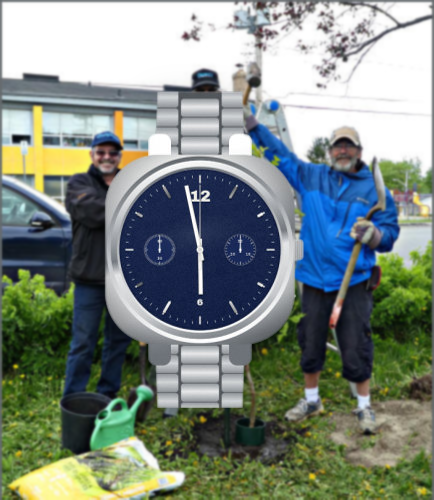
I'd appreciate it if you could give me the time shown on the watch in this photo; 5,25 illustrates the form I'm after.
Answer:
5,58
